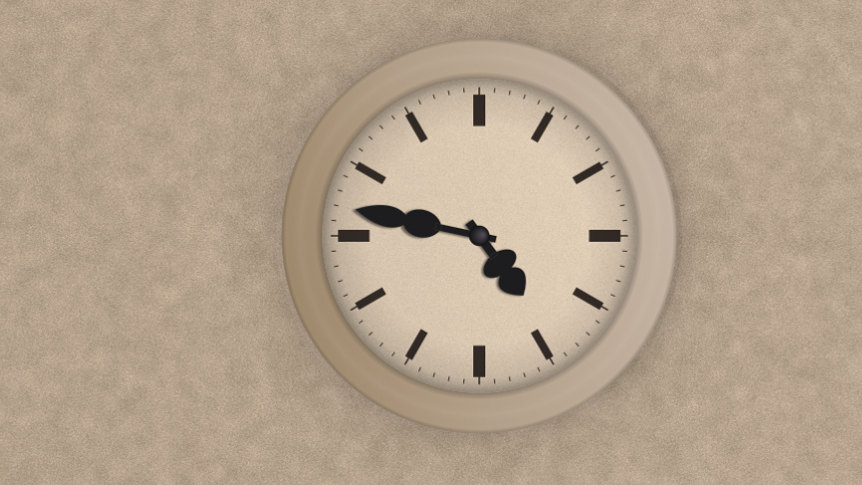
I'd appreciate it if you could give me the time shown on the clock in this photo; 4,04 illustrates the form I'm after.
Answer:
4,47
